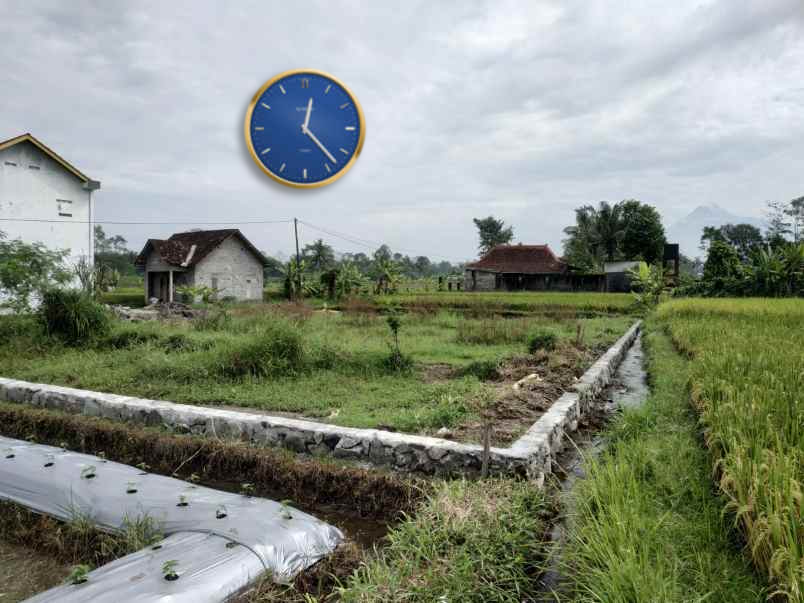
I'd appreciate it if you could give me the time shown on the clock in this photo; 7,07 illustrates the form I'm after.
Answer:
12,23
